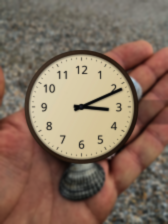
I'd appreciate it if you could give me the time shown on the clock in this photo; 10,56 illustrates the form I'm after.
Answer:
3,11
